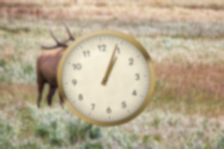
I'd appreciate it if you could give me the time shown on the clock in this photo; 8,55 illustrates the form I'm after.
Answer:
1,04
